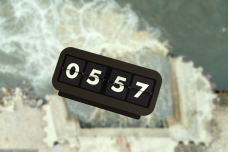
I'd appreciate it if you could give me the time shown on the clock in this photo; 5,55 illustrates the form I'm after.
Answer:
5,57
